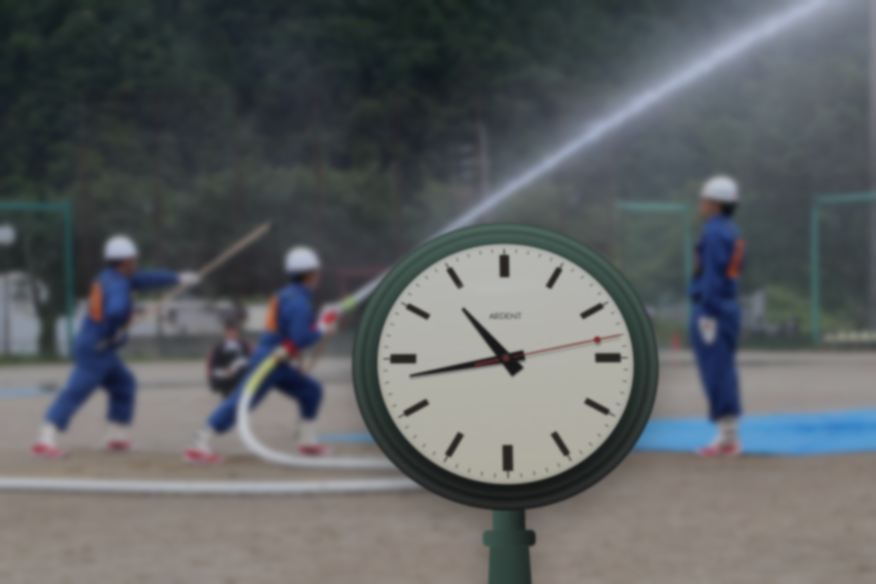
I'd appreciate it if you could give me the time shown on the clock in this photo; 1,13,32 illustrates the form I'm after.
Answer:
10,43,13
